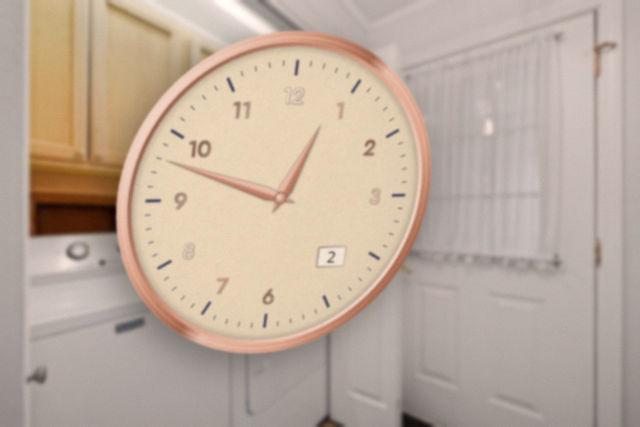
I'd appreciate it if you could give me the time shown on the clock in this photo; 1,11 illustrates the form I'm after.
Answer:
12,48
